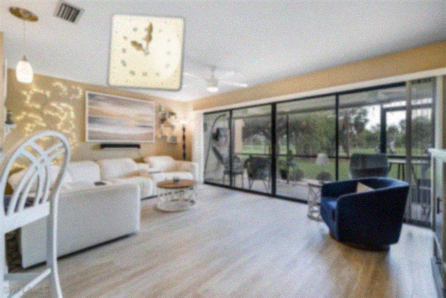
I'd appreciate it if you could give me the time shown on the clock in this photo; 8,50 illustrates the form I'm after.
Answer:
10,01
